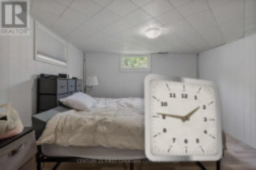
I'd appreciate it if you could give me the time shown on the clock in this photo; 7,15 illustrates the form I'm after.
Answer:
1,46
